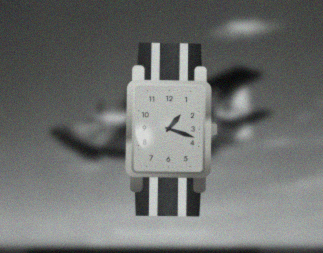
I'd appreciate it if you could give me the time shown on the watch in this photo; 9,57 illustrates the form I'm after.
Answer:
1,18
